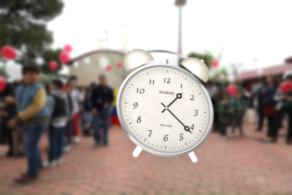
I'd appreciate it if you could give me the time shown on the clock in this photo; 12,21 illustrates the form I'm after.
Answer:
1,22
